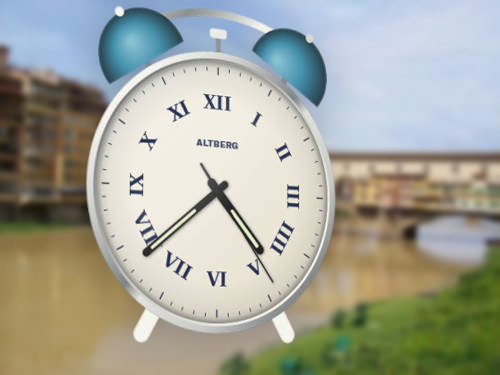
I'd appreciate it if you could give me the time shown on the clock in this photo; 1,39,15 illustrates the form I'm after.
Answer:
4,38,24
